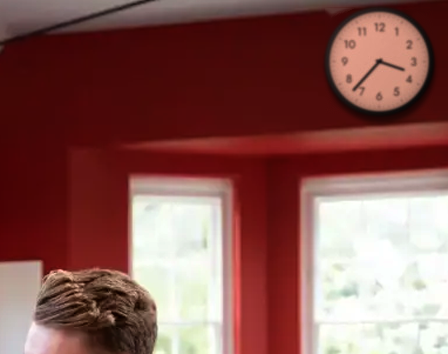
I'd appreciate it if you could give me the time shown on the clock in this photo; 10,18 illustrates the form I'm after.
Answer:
3,37
